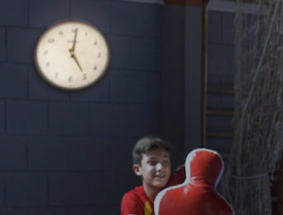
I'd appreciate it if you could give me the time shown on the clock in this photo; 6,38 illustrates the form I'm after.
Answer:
5,01
